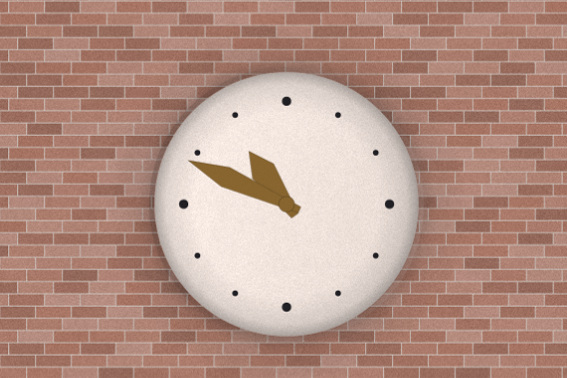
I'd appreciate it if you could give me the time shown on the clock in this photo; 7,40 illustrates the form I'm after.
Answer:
10,49
